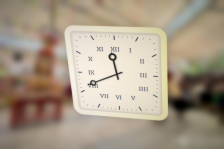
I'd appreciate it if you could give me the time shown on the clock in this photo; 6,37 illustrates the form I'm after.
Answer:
11,41
